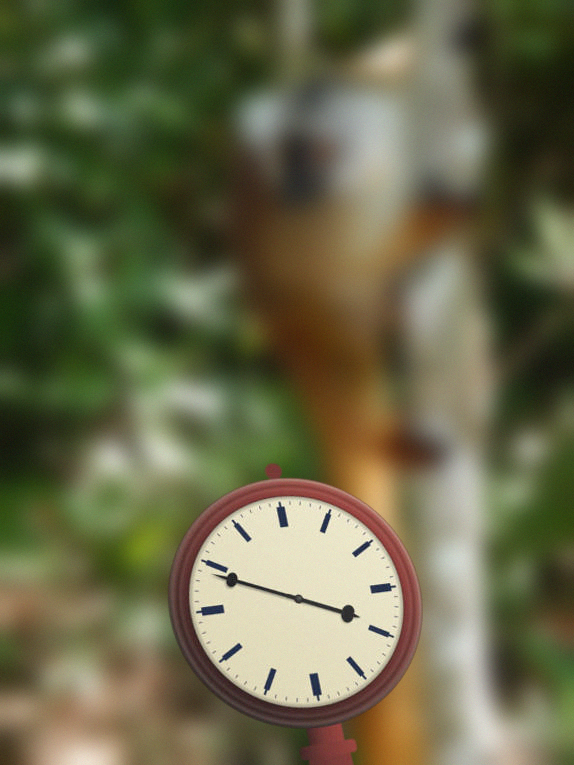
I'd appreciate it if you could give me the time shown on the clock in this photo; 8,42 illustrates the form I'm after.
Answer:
3,49
